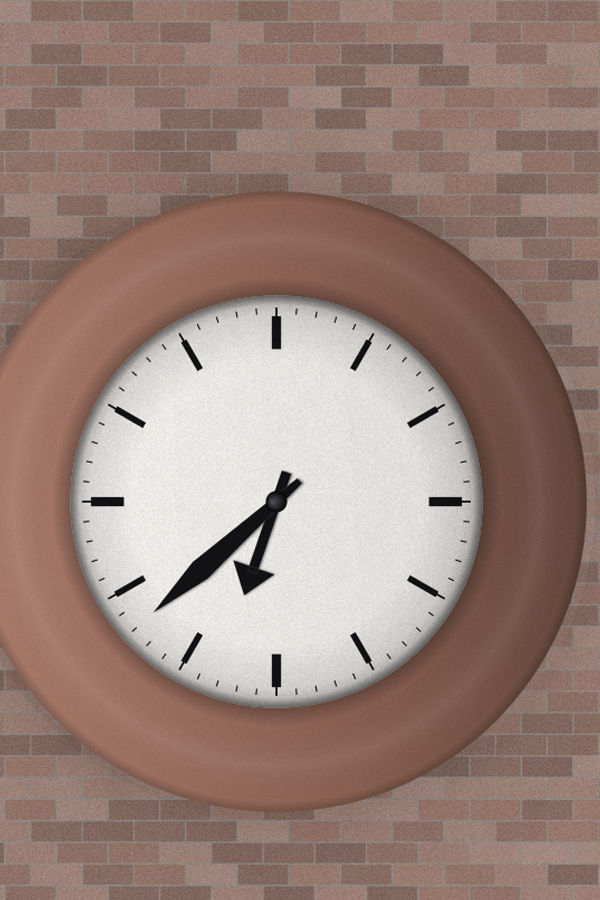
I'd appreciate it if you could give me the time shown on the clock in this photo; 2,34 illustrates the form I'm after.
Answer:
6,38
